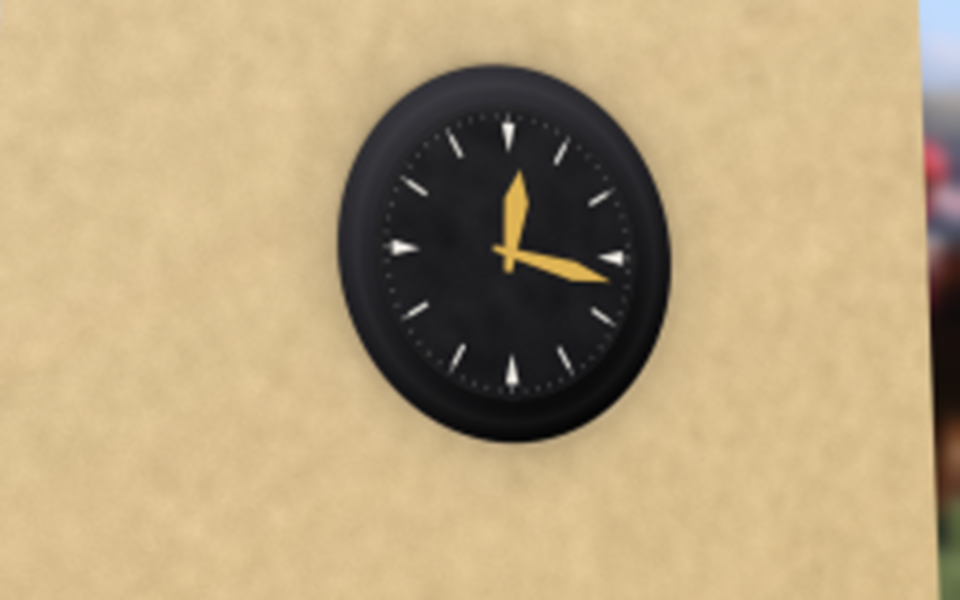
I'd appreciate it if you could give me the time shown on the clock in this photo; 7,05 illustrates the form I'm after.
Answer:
12,17
